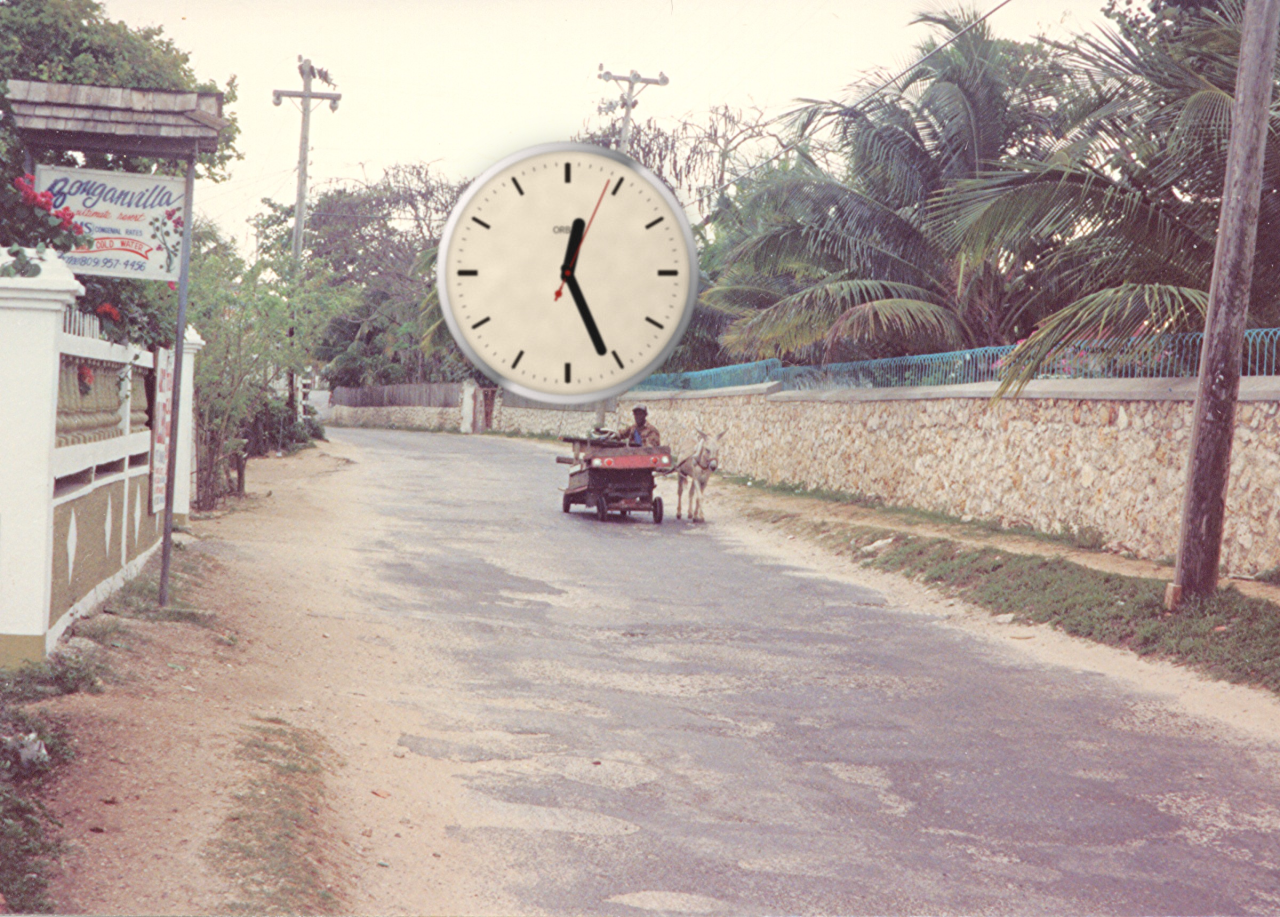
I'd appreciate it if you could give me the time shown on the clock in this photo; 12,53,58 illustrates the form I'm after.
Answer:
12,26,04
